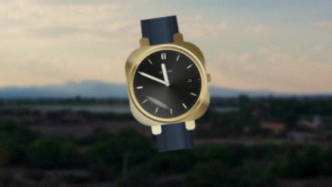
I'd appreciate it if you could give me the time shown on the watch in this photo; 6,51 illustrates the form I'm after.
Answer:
11,50
